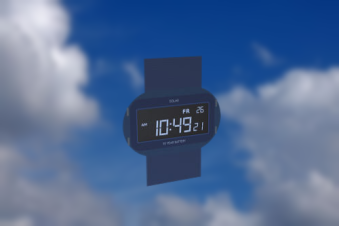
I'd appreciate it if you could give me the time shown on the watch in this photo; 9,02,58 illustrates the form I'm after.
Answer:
10,49,21
